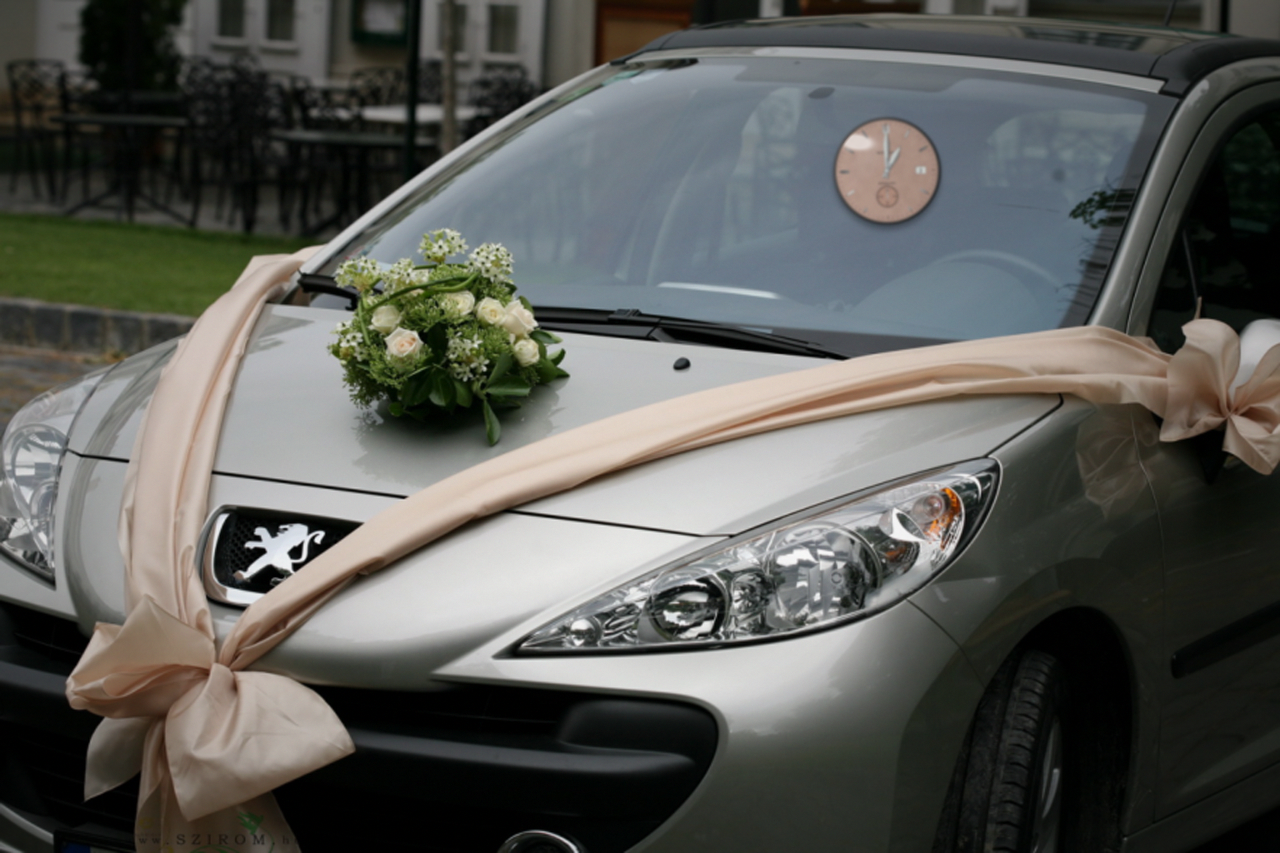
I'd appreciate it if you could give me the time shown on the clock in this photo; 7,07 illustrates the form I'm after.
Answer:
1,00
